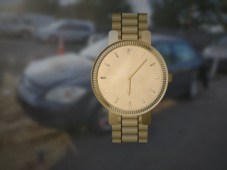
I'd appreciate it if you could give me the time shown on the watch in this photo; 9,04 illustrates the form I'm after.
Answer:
6,07
